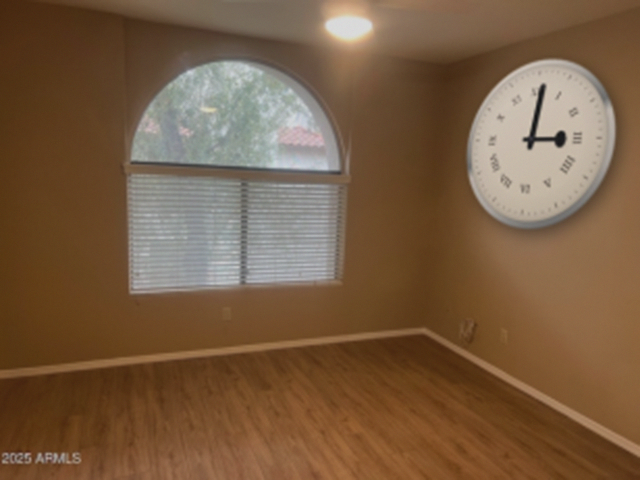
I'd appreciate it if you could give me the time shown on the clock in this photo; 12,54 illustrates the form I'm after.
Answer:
3,01
